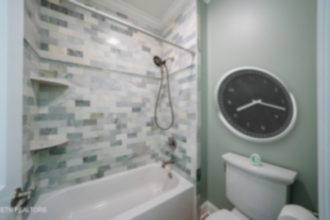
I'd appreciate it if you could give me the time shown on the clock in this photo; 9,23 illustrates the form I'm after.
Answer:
8,18
